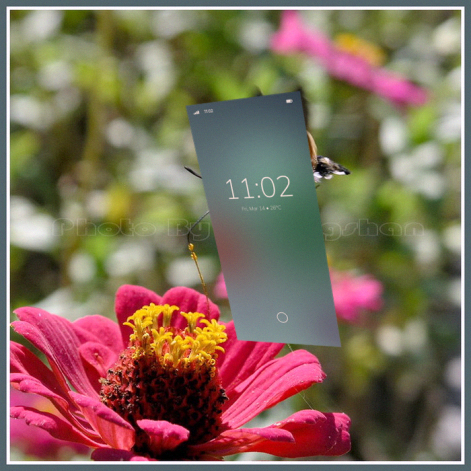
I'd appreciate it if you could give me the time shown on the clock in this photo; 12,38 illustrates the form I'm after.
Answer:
11,02
